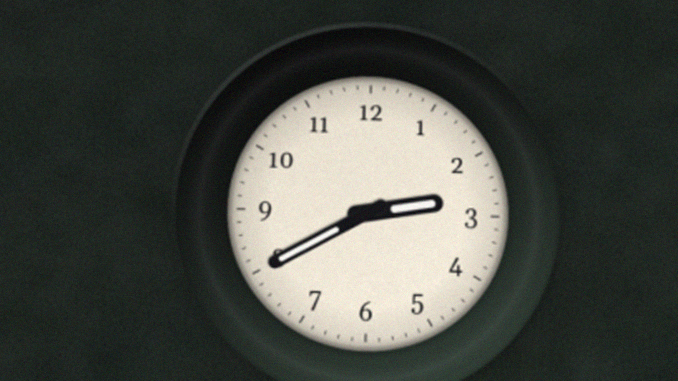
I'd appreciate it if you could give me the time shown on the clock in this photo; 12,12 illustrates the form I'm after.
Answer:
2,40
